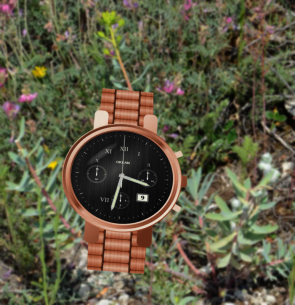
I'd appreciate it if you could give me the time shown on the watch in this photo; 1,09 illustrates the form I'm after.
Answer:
3,32
